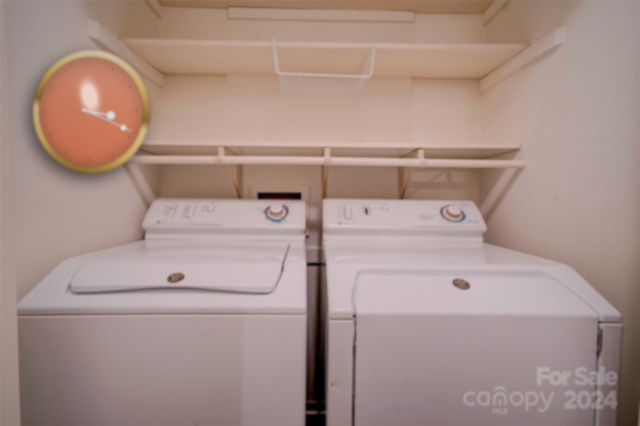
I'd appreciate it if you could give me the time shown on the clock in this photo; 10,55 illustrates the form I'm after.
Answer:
3,19
